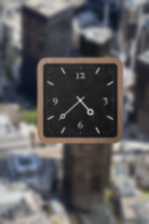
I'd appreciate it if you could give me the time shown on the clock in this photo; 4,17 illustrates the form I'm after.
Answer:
4,38
